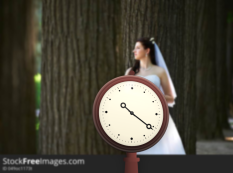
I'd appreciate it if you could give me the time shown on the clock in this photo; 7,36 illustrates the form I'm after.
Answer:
10,21
